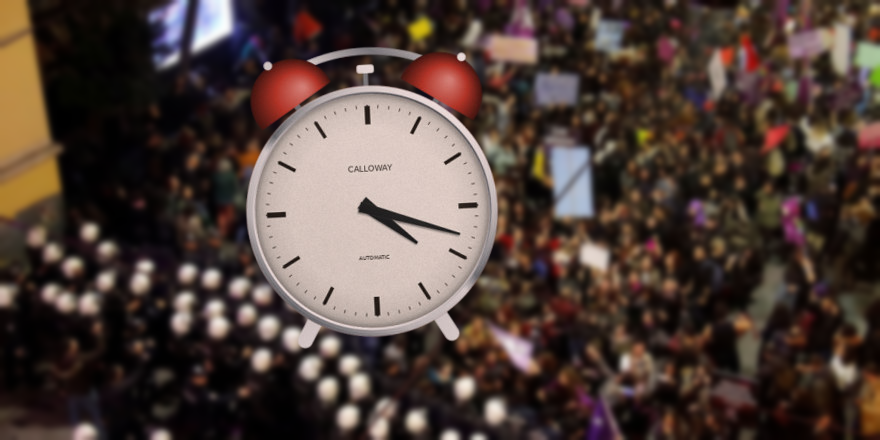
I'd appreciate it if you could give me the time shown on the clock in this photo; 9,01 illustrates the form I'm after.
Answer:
4,18
